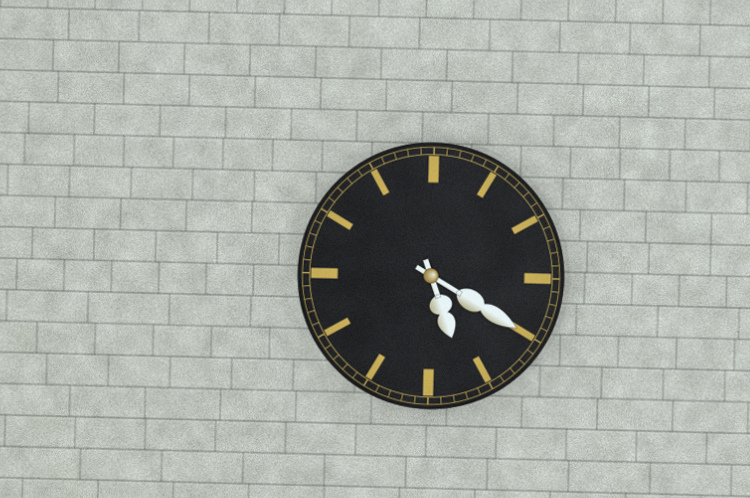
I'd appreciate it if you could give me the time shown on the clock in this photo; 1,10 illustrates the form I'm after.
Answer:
5,20
